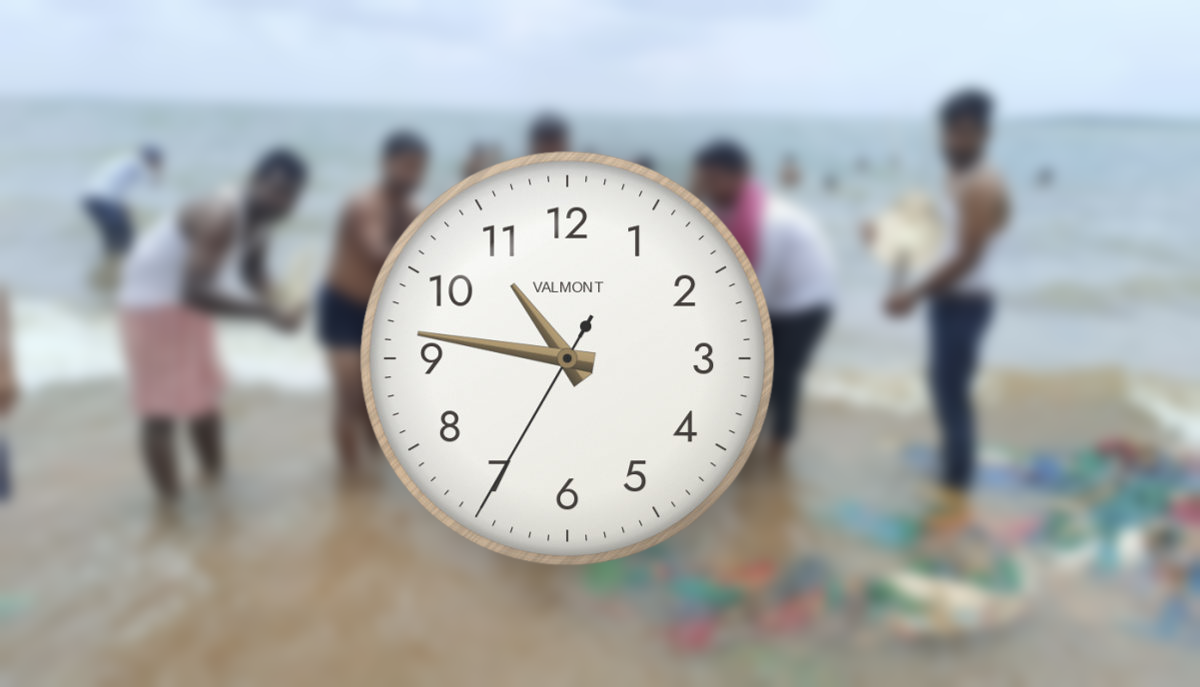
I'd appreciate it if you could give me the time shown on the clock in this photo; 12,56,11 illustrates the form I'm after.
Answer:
10,46,35
